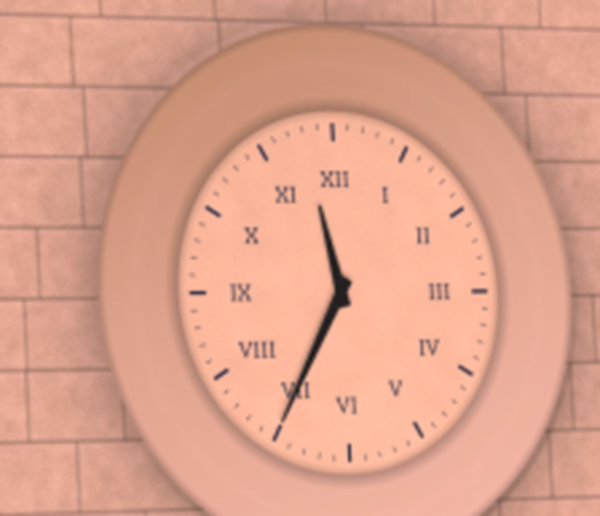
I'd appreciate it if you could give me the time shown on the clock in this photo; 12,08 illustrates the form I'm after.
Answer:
11,35
